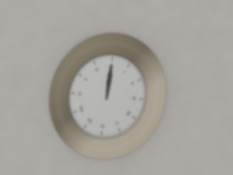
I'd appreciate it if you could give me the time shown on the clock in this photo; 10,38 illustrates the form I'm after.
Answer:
12,00
